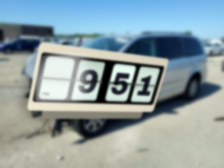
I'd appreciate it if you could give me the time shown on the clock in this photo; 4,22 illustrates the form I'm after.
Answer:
9,51
